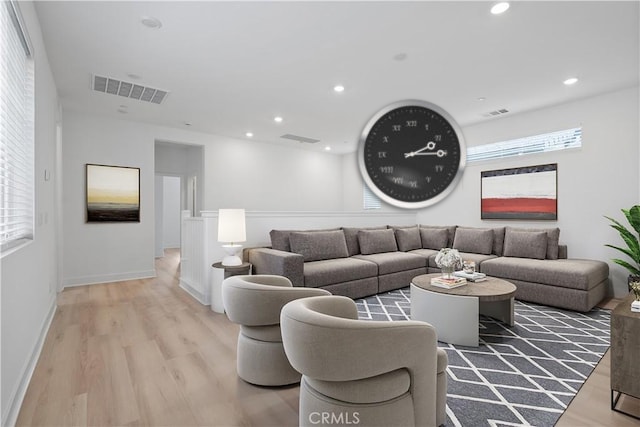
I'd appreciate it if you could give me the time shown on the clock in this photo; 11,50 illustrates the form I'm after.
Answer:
2,15
